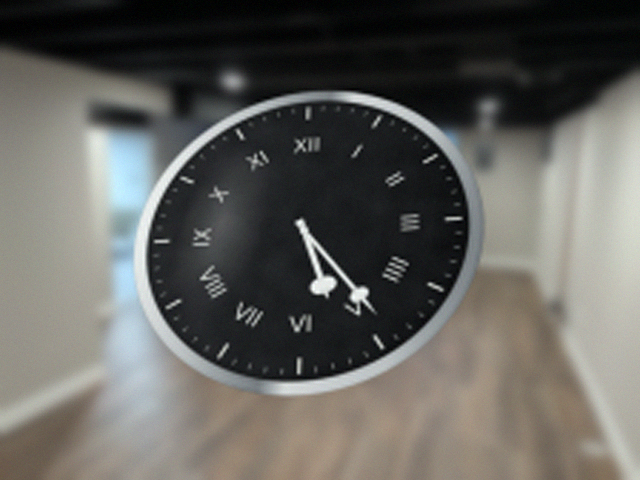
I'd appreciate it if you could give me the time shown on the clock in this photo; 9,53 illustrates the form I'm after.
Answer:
5,24
